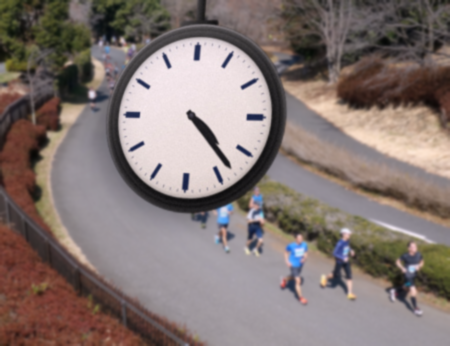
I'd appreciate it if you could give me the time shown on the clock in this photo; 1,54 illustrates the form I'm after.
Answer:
4,23
